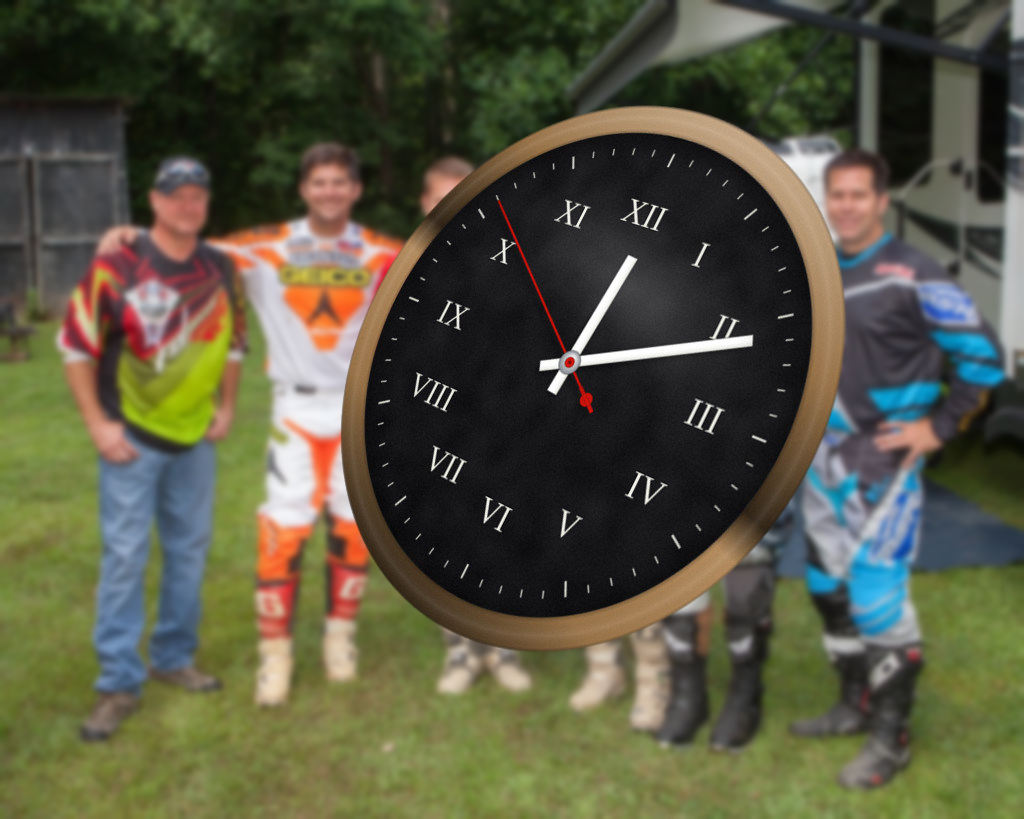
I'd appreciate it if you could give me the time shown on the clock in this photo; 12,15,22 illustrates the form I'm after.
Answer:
12,10,51
